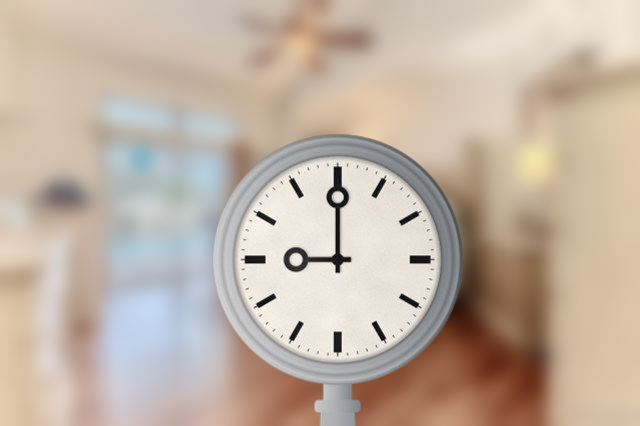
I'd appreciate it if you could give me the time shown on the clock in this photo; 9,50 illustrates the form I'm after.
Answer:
9,00
